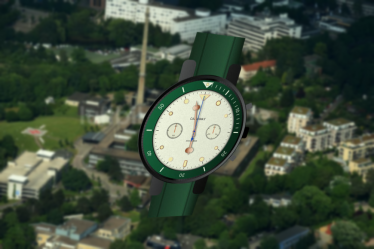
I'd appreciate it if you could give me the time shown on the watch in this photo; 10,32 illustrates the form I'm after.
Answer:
5,58
